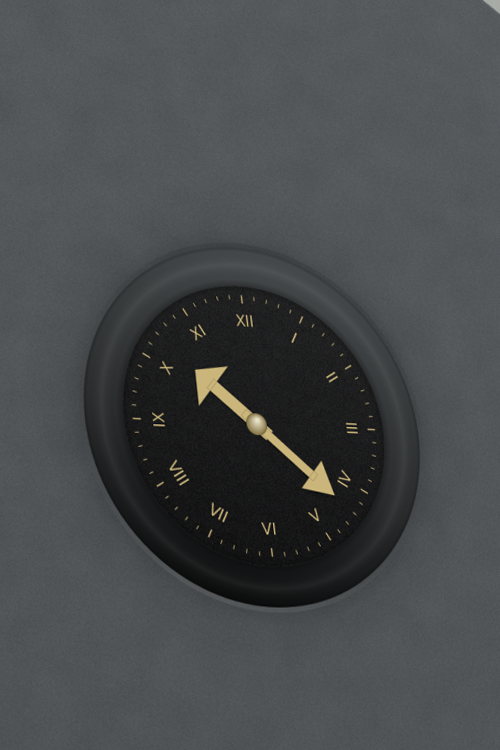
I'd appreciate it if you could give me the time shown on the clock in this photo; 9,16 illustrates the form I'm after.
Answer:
10,22
